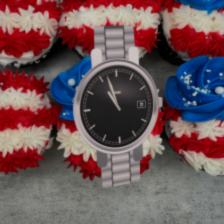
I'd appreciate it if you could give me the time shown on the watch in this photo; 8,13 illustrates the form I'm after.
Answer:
10,57
